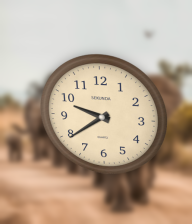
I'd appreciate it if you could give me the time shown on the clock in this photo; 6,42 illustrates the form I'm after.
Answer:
9,39
